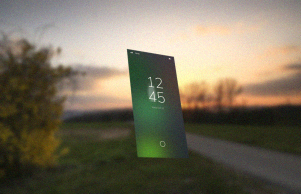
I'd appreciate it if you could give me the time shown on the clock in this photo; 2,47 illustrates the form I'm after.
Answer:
12,45
